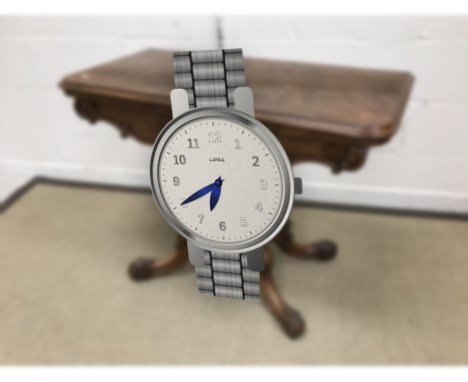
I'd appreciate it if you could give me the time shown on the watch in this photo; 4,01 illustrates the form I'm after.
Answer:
6,40
